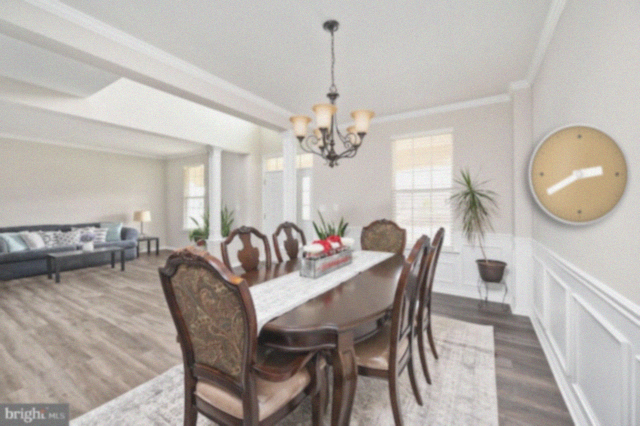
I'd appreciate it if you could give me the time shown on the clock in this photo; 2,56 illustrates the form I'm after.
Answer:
2,40
